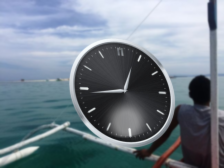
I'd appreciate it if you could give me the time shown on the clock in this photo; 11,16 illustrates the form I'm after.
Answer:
12,44
